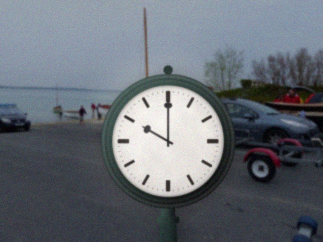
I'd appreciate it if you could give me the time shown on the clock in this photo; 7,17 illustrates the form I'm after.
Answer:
10,00
